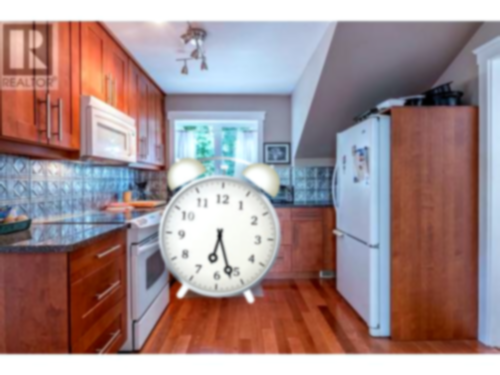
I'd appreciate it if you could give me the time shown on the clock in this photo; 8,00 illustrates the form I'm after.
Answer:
6,27
